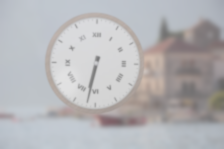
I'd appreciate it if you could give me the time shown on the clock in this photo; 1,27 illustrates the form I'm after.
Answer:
6,32
